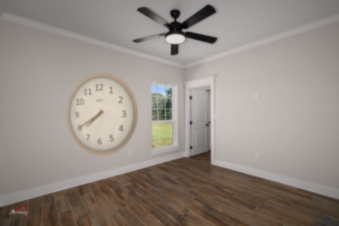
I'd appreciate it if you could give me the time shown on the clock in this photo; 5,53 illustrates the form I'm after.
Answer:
7,40
